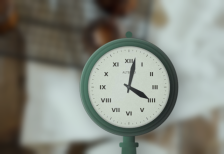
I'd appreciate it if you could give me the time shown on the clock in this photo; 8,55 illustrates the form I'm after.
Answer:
4,02
